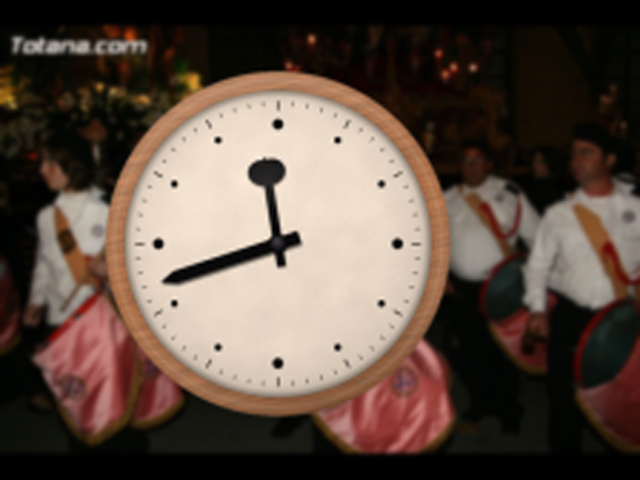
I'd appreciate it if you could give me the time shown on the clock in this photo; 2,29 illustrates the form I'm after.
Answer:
11,42
